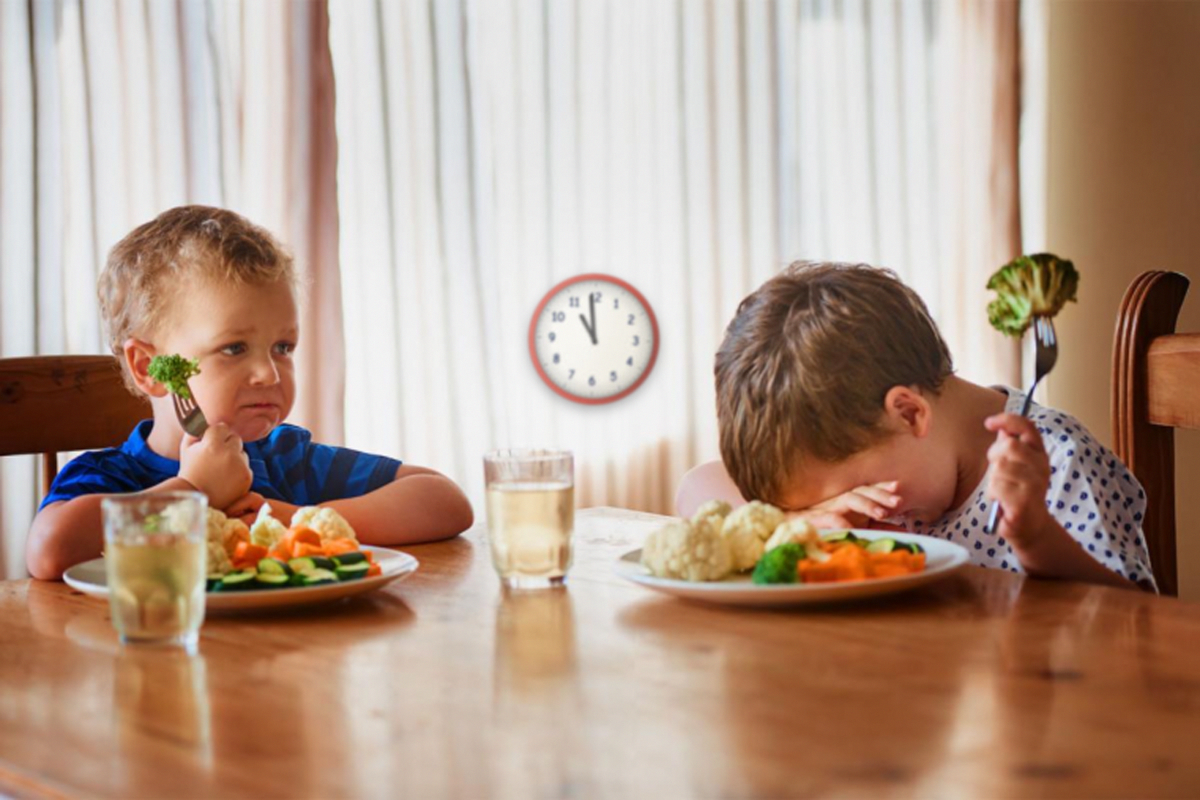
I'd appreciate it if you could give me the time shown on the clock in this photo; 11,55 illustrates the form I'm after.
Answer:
10,59
